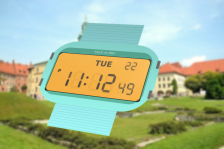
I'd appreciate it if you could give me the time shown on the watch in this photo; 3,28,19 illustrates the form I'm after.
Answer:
11,12,49
